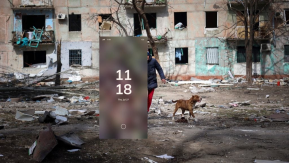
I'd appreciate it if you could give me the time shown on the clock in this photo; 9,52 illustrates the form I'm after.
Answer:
11,18
